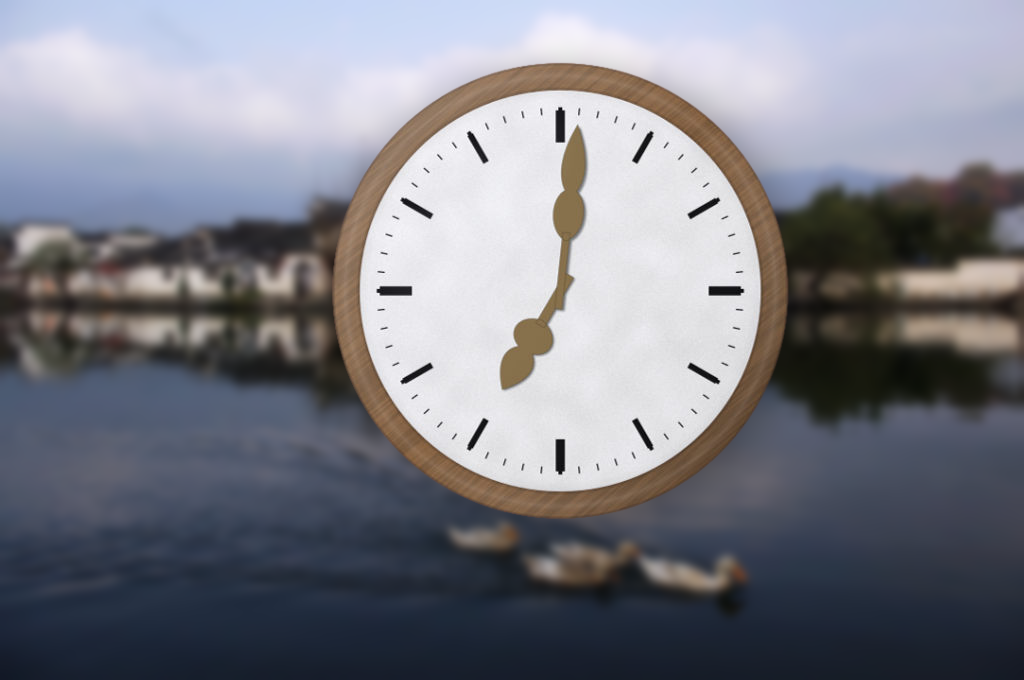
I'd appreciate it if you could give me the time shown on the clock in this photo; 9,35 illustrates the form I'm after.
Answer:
7,01
